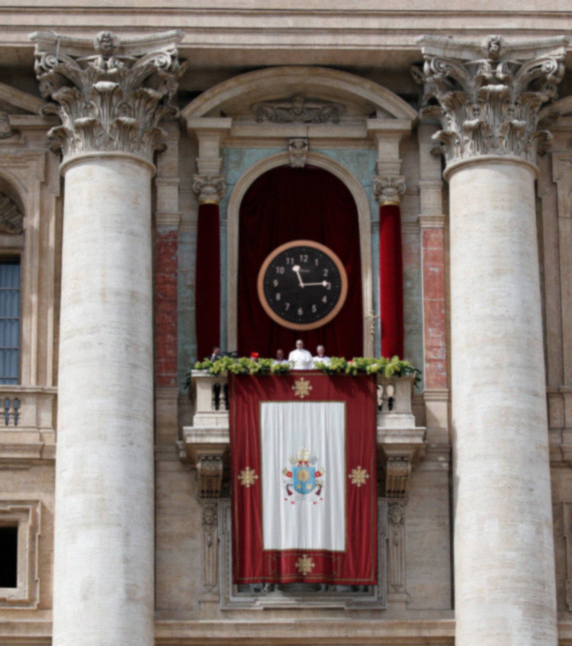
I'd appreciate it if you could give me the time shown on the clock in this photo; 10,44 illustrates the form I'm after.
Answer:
11,14
